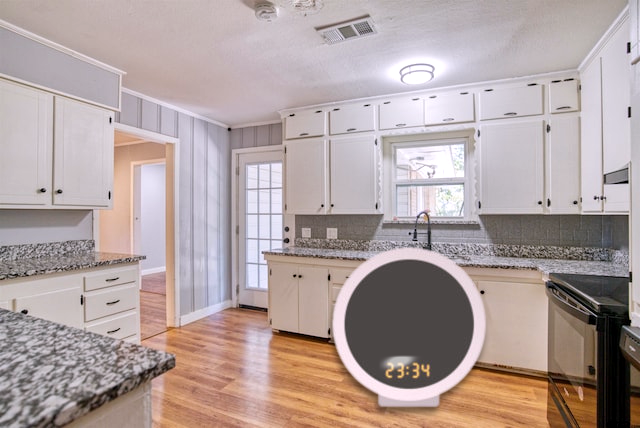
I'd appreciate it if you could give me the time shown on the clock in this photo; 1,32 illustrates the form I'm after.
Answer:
23,34
